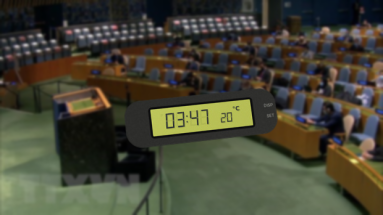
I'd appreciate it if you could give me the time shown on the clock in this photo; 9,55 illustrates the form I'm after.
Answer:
3,47
